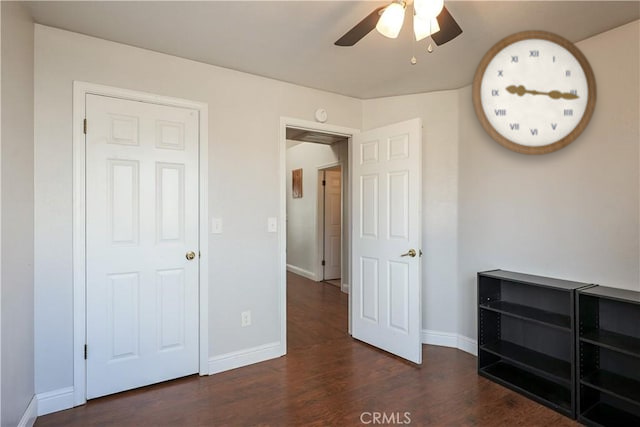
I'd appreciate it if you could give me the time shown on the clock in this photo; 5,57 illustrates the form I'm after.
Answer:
9,16
